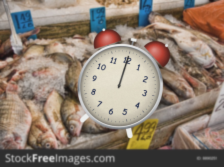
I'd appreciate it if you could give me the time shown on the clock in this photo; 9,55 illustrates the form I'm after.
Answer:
12,00
